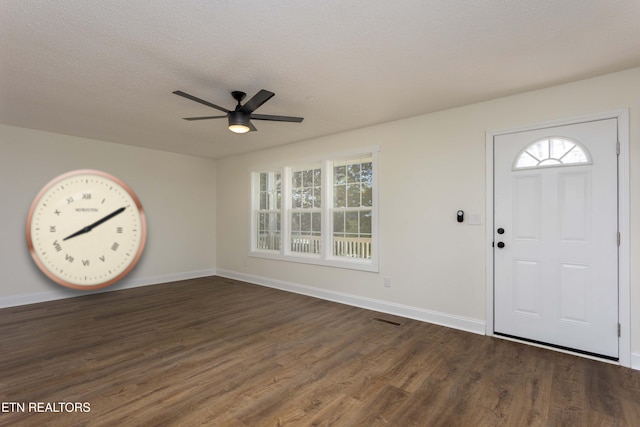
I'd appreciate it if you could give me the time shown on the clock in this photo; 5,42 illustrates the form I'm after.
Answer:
8,10
